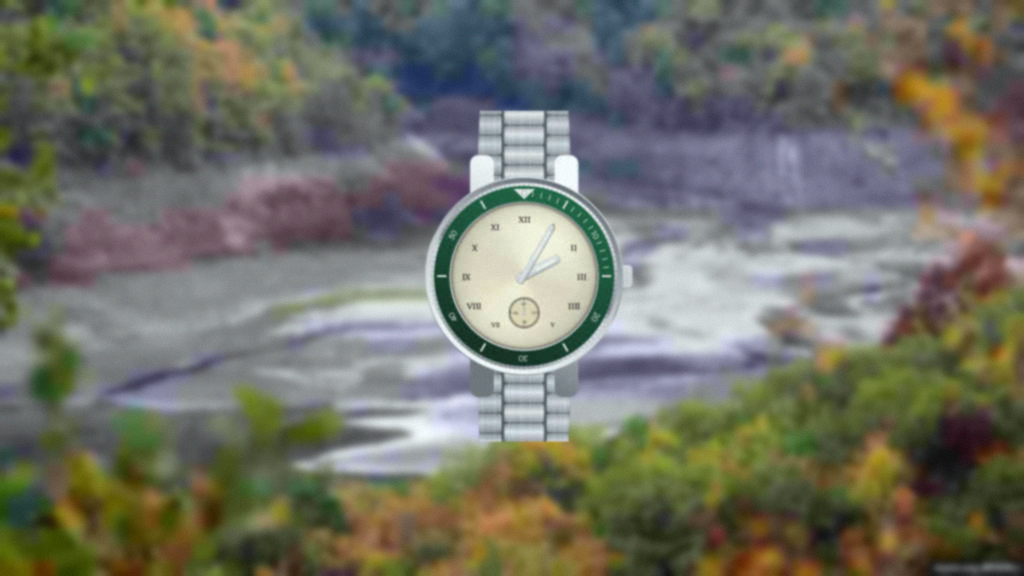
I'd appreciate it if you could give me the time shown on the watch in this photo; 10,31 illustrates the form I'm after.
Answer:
2,05
